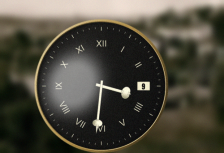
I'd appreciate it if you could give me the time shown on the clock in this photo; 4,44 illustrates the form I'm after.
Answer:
3,31
